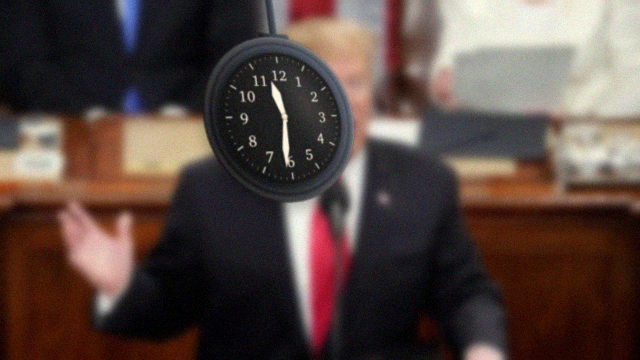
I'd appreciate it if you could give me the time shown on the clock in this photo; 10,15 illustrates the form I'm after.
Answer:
11,31
